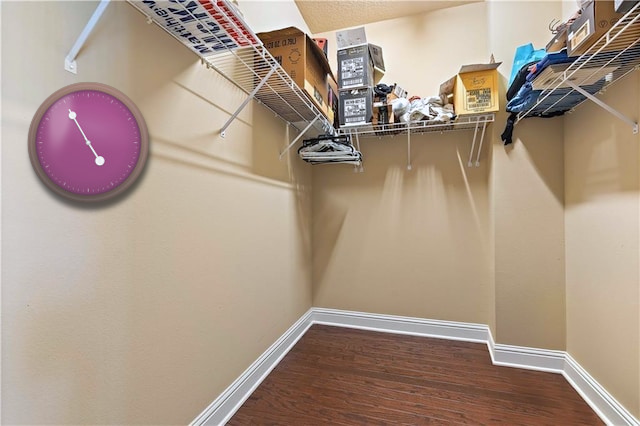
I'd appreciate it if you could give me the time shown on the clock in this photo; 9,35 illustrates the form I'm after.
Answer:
4,55
